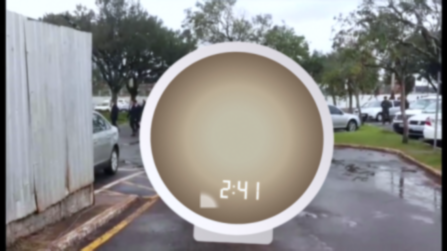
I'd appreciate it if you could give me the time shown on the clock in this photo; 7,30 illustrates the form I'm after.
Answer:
2,41
